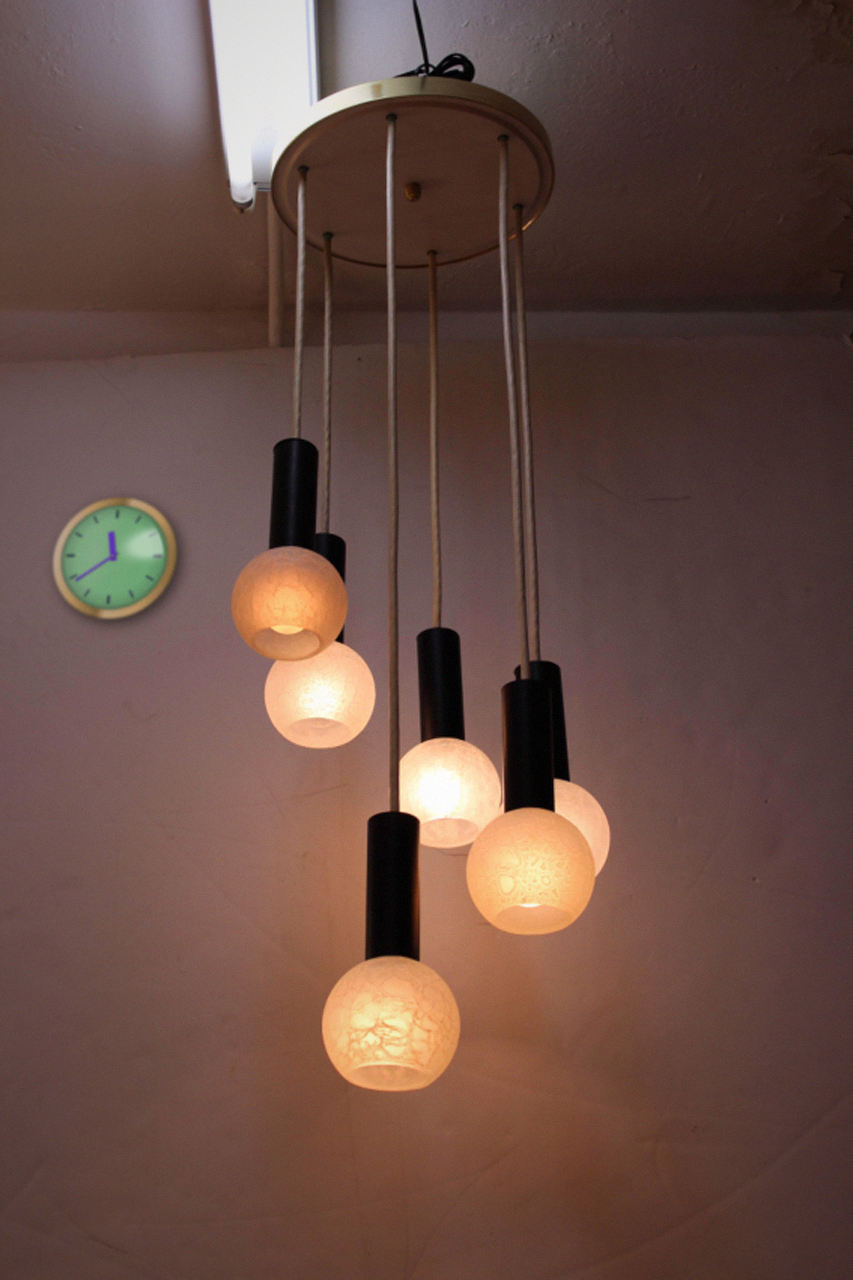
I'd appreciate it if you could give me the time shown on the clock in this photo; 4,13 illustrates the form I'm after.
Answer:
11,39
